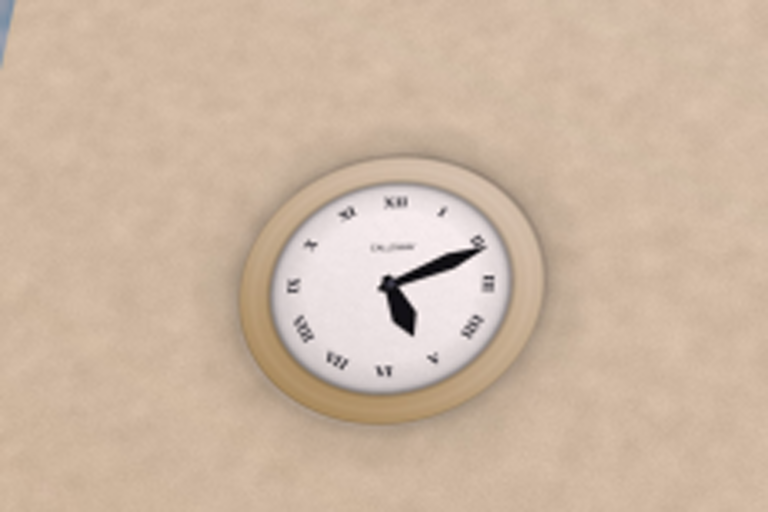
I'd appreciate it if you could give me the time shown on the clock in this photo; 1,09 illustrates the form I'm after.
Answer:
5,11
